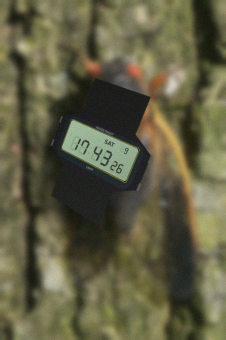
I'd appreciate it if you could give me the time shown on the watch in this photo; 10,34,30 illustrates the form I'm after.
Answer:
17,43,26
